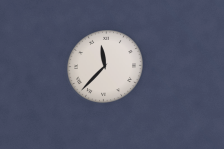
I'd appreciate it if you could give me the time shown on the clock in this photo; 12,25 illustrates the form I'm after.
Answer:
11,37
